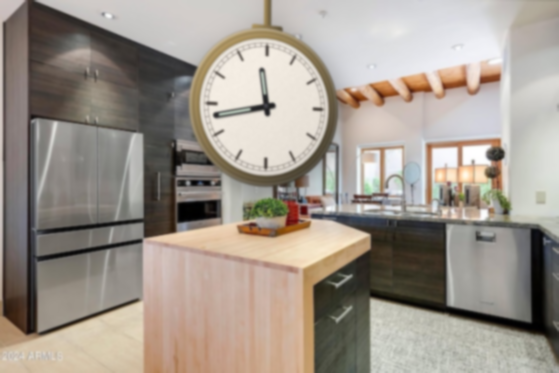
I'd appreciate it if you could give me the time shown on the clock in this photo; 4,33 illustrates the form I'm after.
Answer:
11,43
